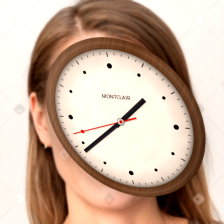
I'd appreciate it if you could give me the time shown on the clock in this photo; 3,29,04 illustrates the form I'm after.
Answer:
1,38,42
